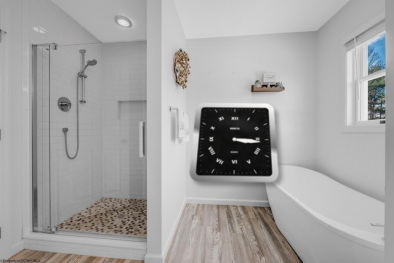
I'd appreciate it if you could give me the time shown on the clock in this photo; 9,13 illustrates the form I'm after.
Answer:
3,16
